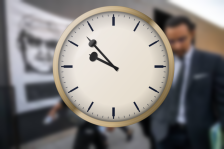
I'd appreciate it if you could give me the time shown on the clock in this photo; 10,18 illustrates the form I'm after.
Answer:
9,53
